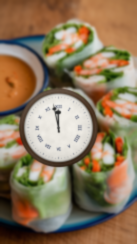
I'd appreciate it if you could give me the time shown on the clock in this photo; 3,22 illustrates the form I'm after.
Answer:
11,58
